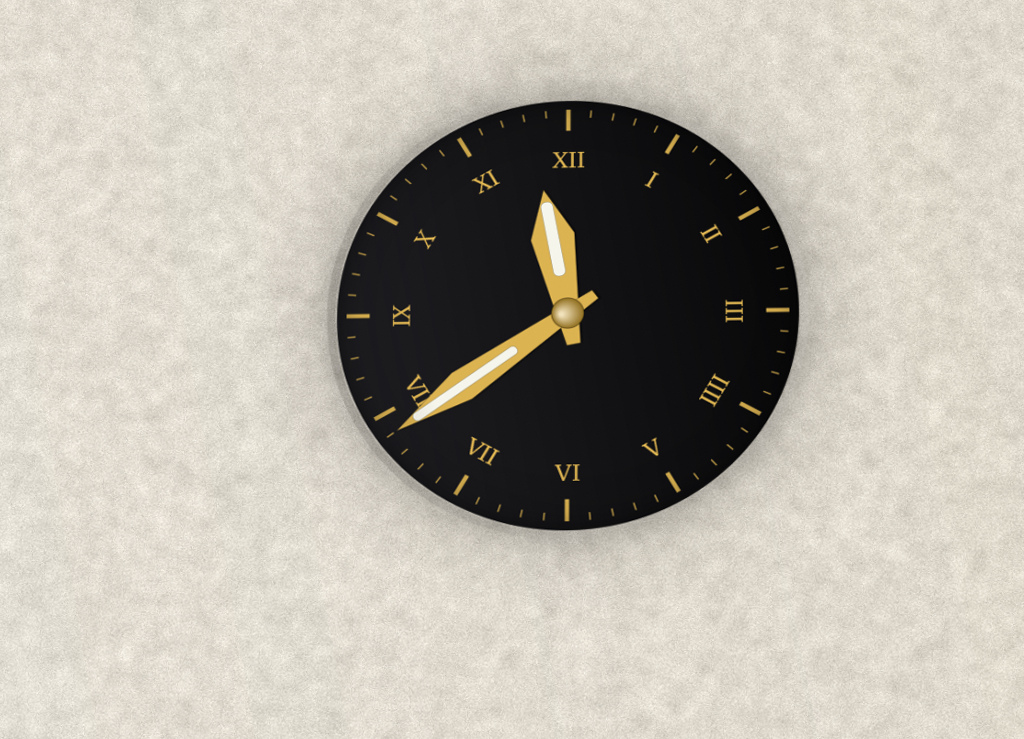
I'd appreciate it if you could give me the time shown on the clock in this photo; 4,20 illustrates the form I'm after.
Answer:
11,39
